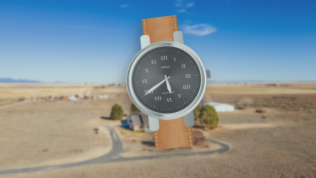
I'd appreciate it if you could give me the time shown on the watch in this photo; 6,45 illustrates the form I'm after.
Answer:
5,40
